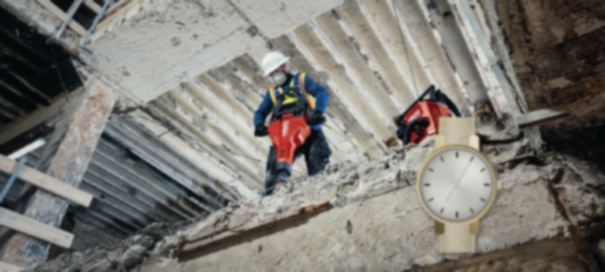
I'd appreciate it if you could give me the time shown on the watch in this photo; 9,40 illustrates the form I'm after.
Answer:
7,05
